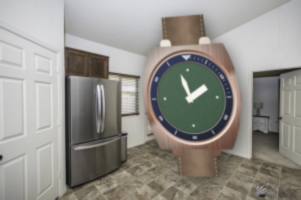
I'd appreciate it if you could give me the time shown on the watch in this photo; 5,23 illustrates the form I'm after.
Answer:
1,57
